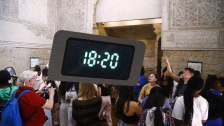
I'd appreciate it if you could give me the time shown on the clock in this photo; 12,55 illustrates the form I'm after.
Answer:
18,20
